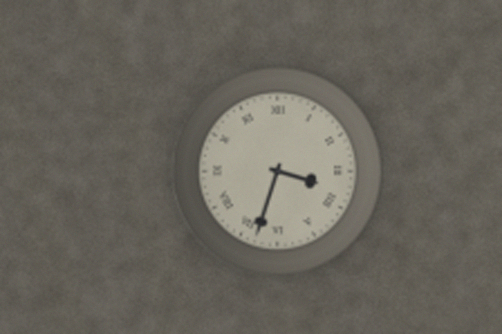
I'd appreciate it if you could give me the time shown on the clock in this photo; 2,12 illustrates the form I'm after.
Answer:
3,33
